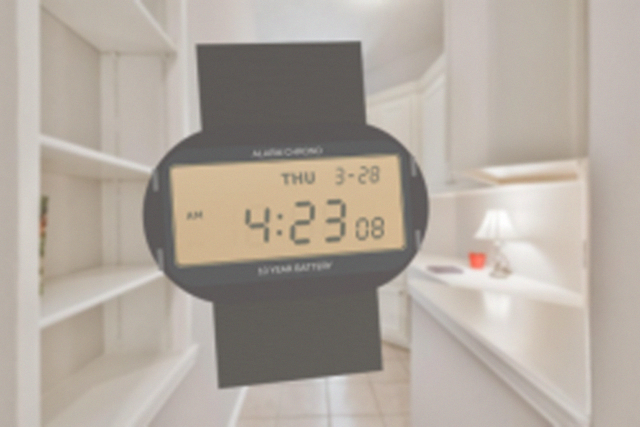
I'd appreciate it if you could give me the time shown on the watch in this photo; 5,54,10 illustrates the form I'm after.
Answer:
4,23,08
